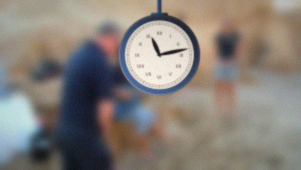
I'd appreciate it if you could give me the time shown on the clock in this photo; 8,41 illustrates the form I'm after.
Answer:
11,13
